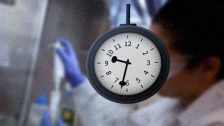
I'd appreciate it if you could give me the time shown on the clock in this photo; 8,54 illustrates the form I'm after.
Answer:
9,32
